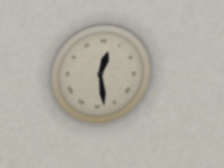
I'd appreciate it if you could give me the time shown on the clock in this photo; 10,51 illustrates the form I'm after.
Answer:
12,28
